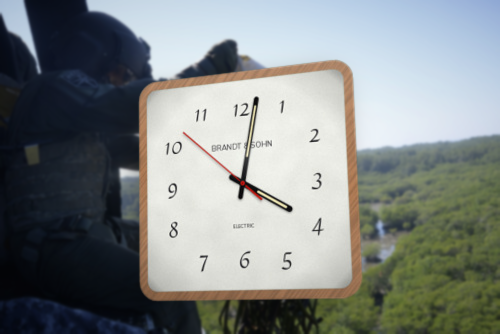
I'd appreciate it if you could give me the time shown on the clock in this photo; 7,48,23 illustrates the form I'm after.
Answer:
4,01,52
